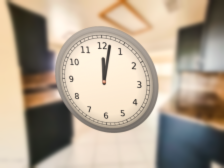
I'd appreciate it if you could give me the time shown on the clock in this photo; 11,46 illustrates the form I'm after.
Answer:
12,02
